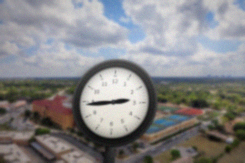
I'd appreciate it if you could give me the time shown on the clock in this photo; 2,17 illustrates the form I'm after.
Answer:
2,44
